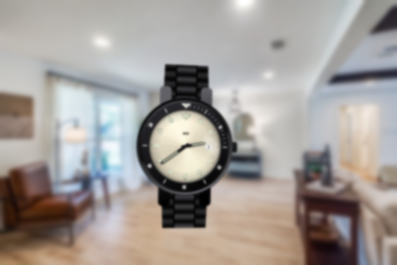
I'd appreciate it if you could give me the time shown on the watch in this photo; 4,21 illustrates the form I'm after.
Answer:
2,39
